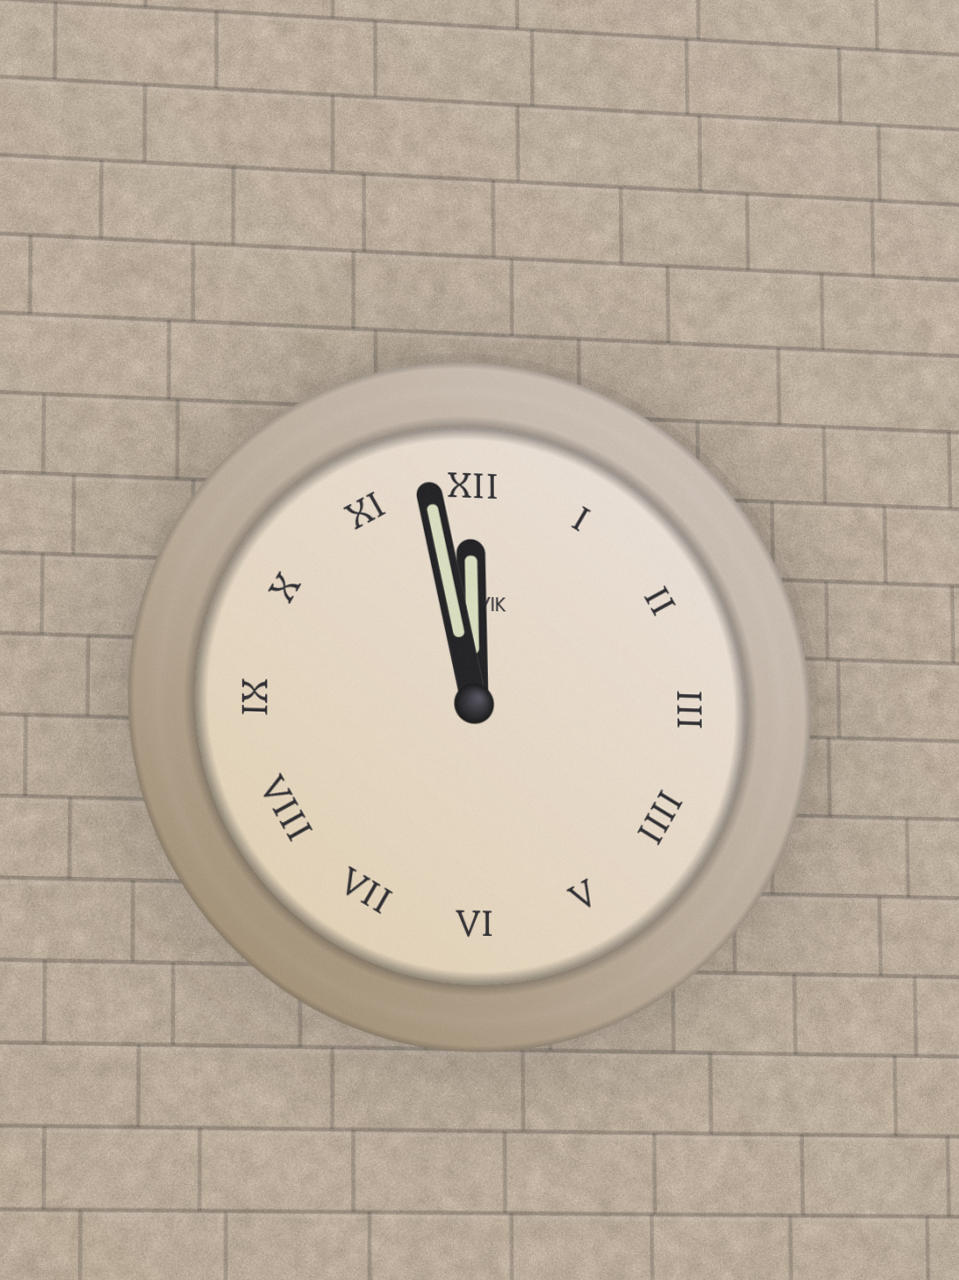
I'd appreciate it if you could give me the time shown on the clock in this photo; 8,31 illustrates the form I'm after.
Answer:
11,58
